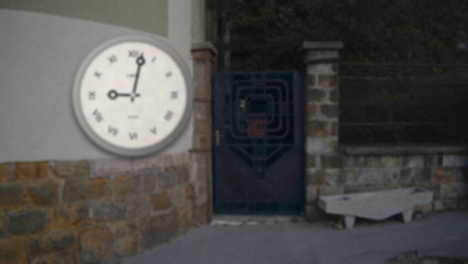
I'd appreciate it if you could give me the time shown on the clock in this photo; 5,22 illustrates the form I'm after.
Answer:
9,02
